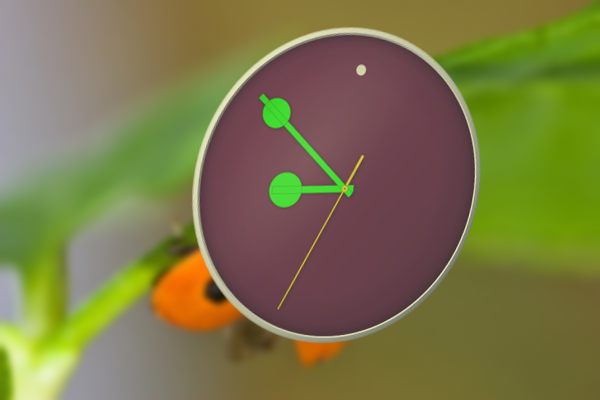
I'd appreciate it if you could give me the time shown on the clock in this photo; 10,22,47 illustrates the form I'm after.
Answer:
8,51,34
